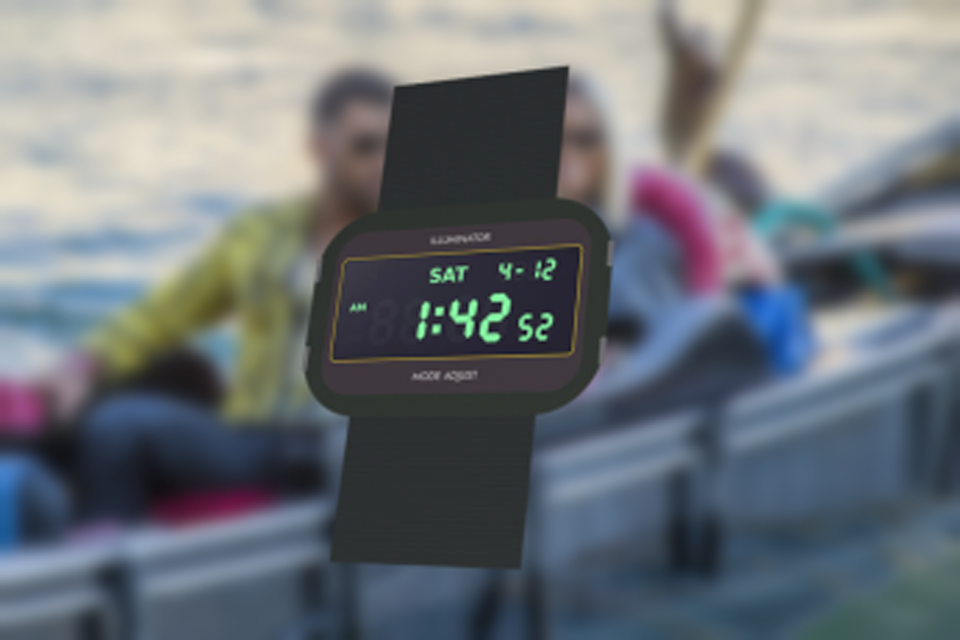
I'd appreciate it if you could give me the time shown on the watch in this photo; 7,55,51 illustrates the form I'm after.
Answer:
1,42,52
